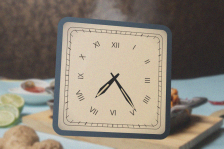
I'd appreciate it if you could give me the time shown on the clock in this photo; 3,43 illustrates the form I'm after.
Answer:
7,24
